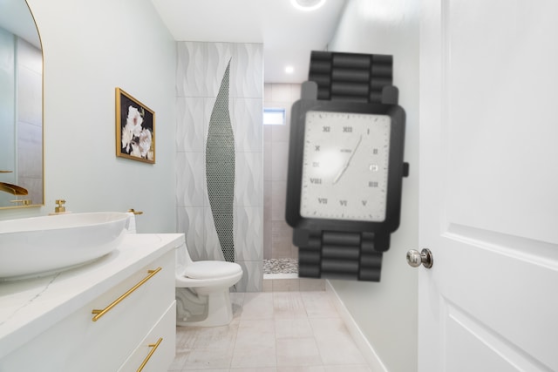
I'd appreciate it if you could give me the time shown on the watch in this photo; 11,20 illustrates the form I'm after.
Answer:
7,04
